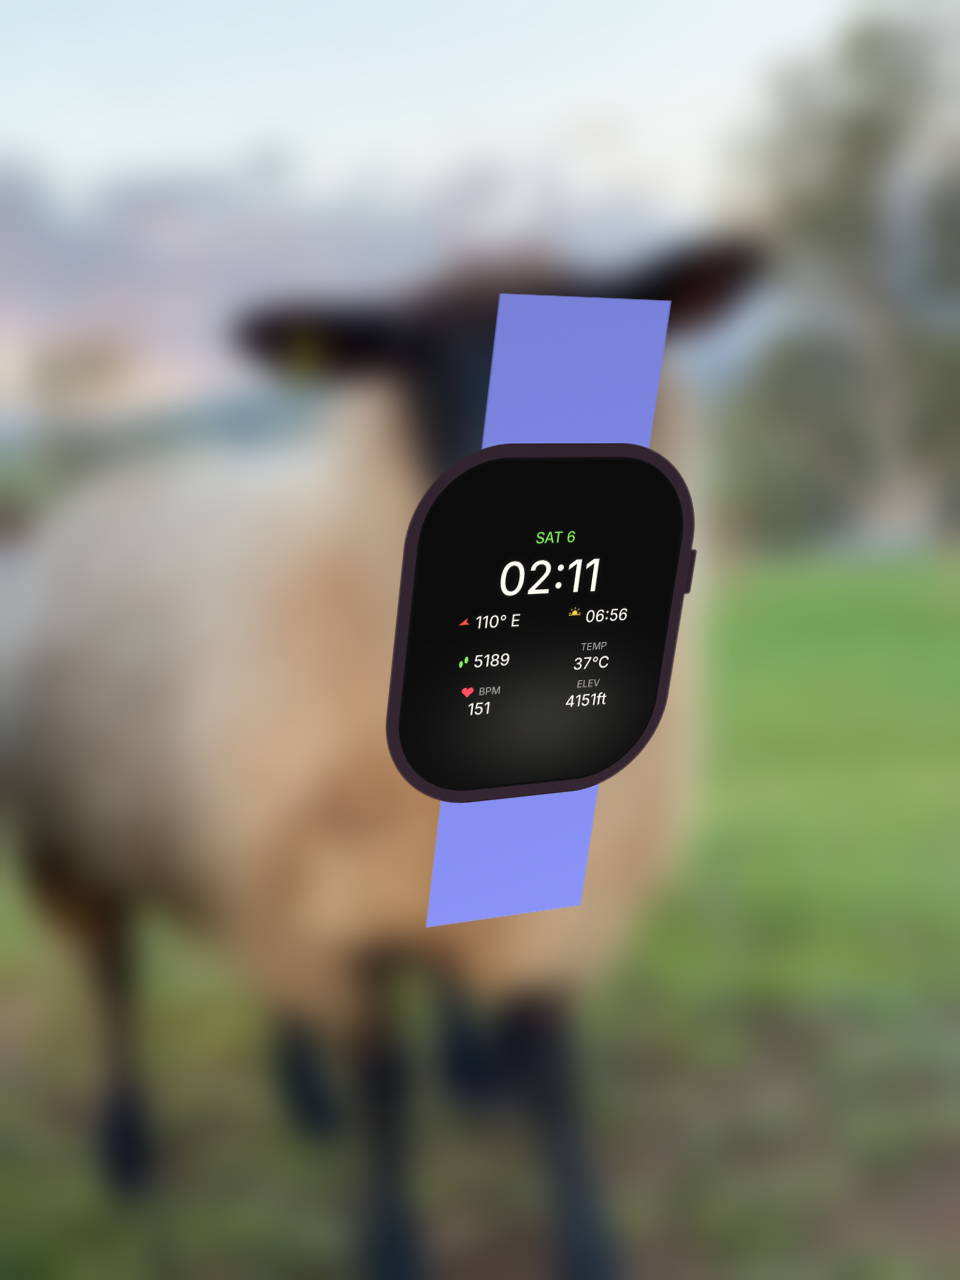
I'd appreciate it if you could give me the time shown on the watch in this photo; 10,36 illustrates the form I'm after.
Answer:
2,11
